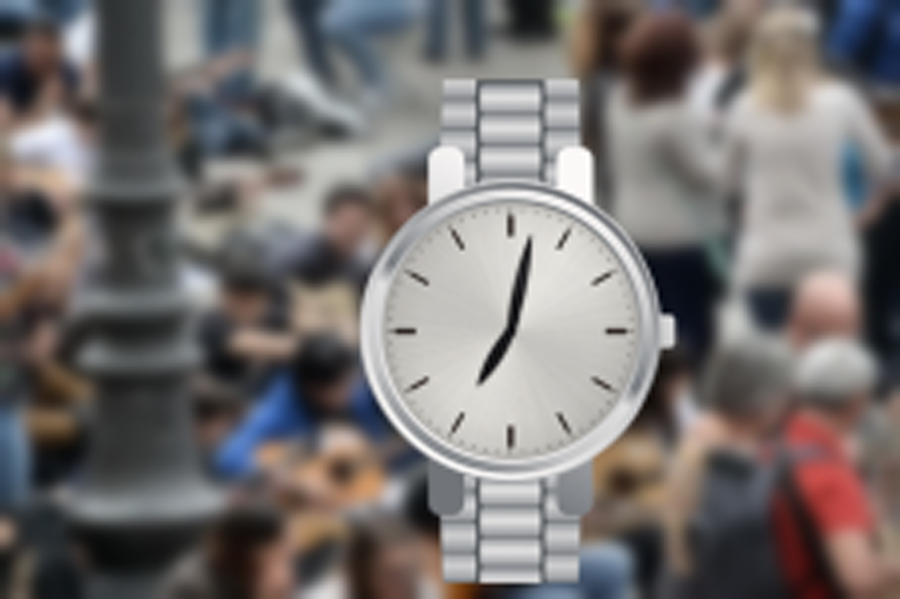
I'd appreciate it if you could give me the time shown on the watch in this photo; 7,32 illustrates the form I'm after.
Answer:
7,02
